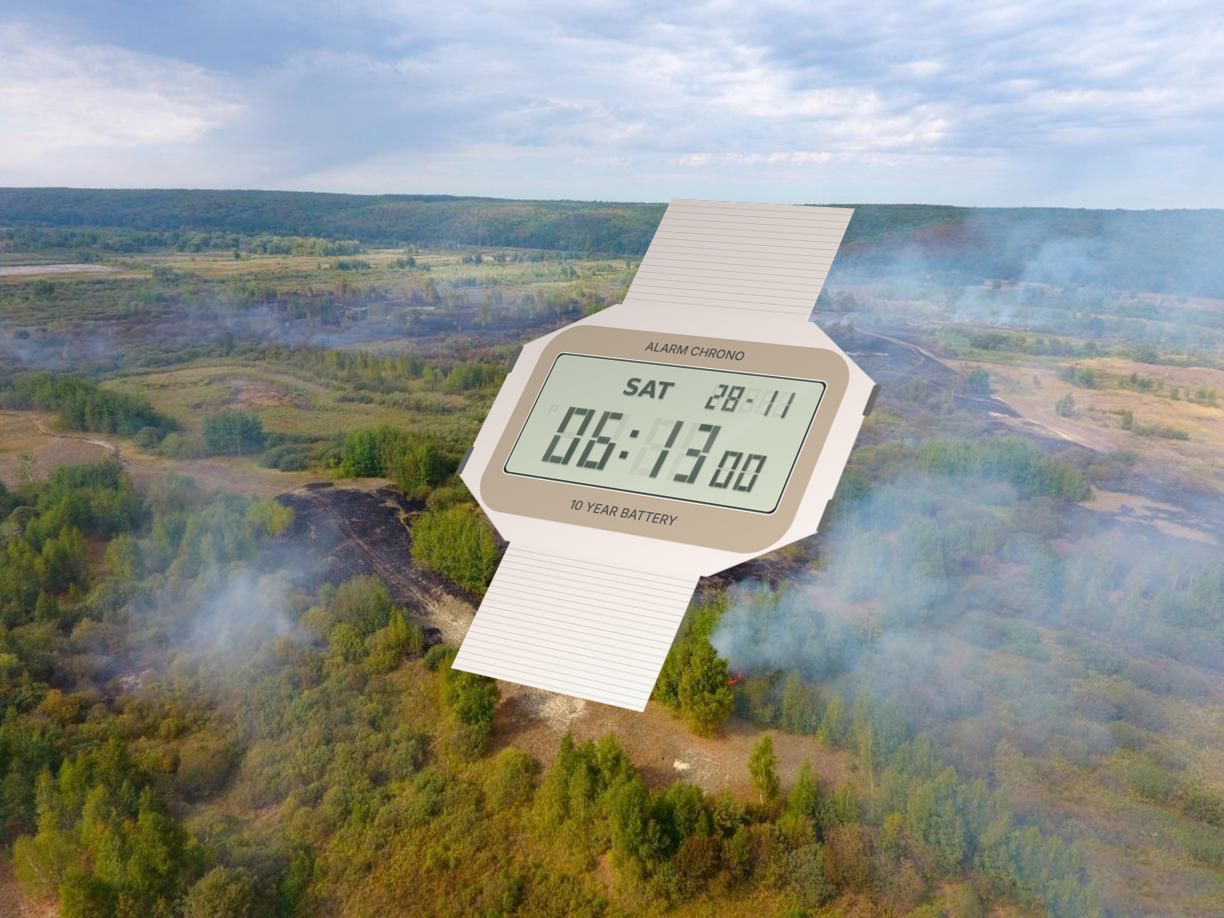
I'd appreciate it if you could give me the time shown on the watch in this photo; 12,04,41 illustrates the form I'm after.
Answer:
6,13,00
